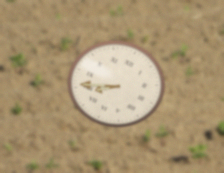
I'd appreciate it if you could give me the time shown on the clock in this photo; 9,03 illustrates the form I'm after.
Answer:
7,41
